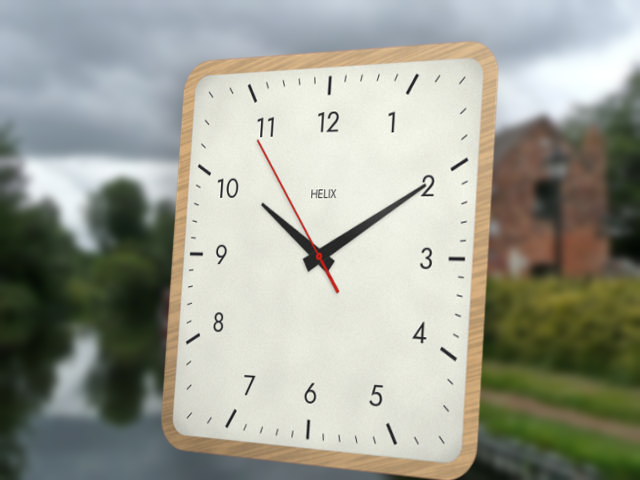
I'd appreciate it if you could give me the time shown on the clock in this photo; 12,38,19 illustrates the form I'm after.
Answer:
10,09,54
